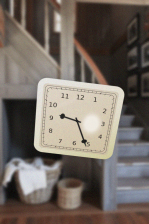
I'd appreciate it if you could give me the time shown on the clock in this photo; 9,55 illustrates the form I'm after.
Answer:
9,26
